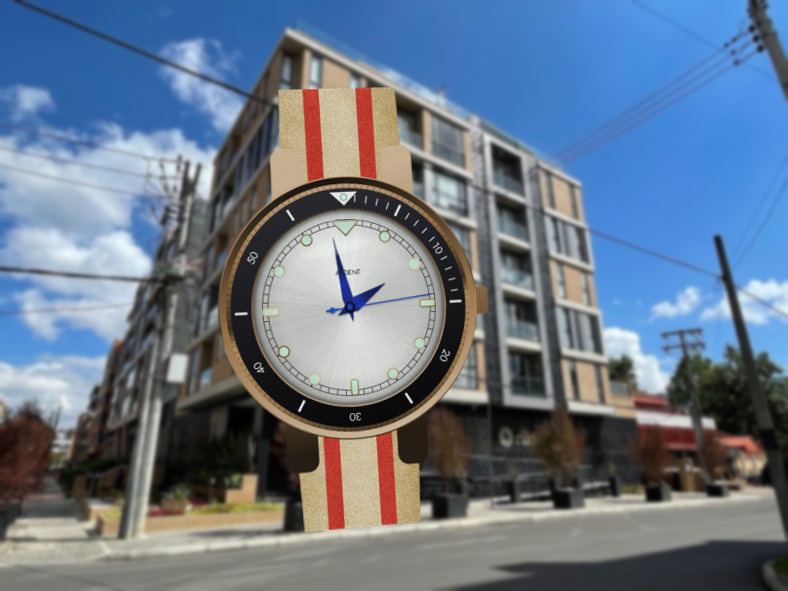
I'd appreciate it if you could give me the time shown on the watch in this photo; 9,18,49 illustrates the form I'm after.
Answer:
1,58,14
